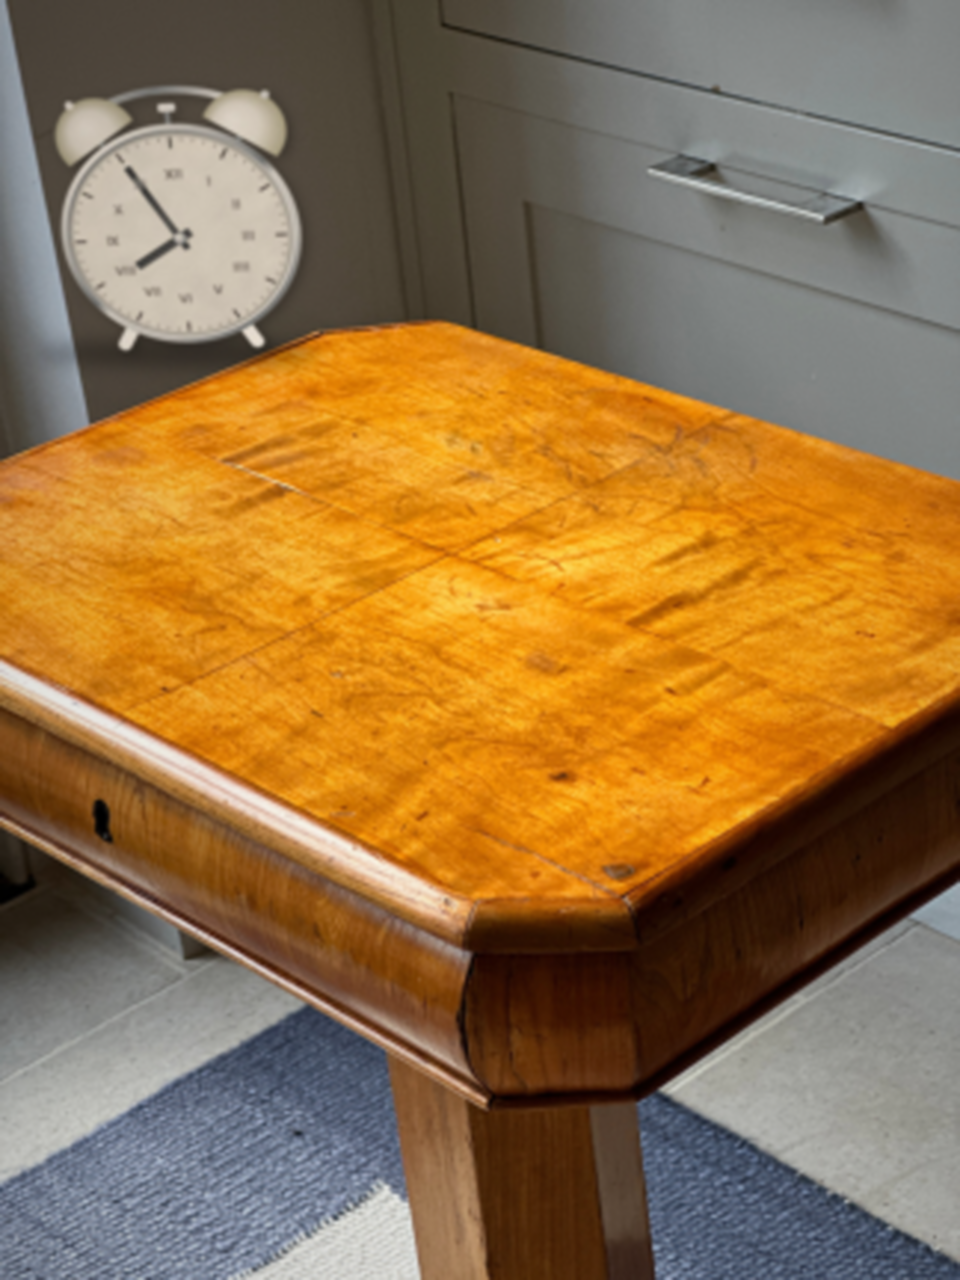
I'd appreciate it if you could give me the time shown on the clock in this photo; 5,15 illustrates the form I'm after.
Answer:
7,55
